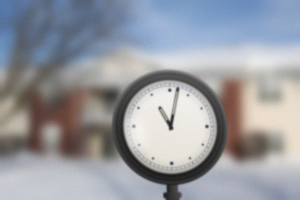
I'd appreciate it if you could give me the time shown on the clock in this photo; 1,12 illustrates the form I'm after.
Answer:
11,02
